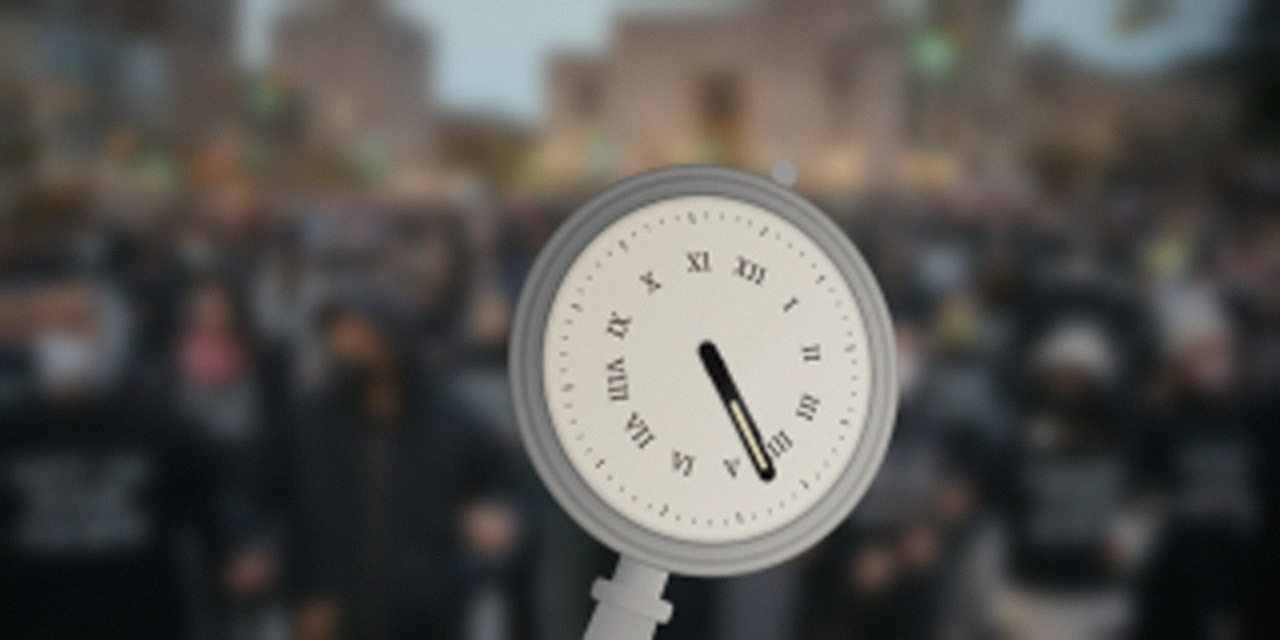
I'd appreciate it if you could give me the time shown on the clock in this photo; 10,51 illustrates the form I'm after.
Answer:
4,22
